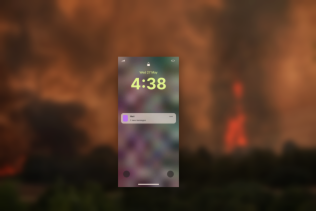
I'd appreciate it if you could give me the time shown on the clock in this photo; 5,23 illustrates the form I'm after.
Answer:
4,38
